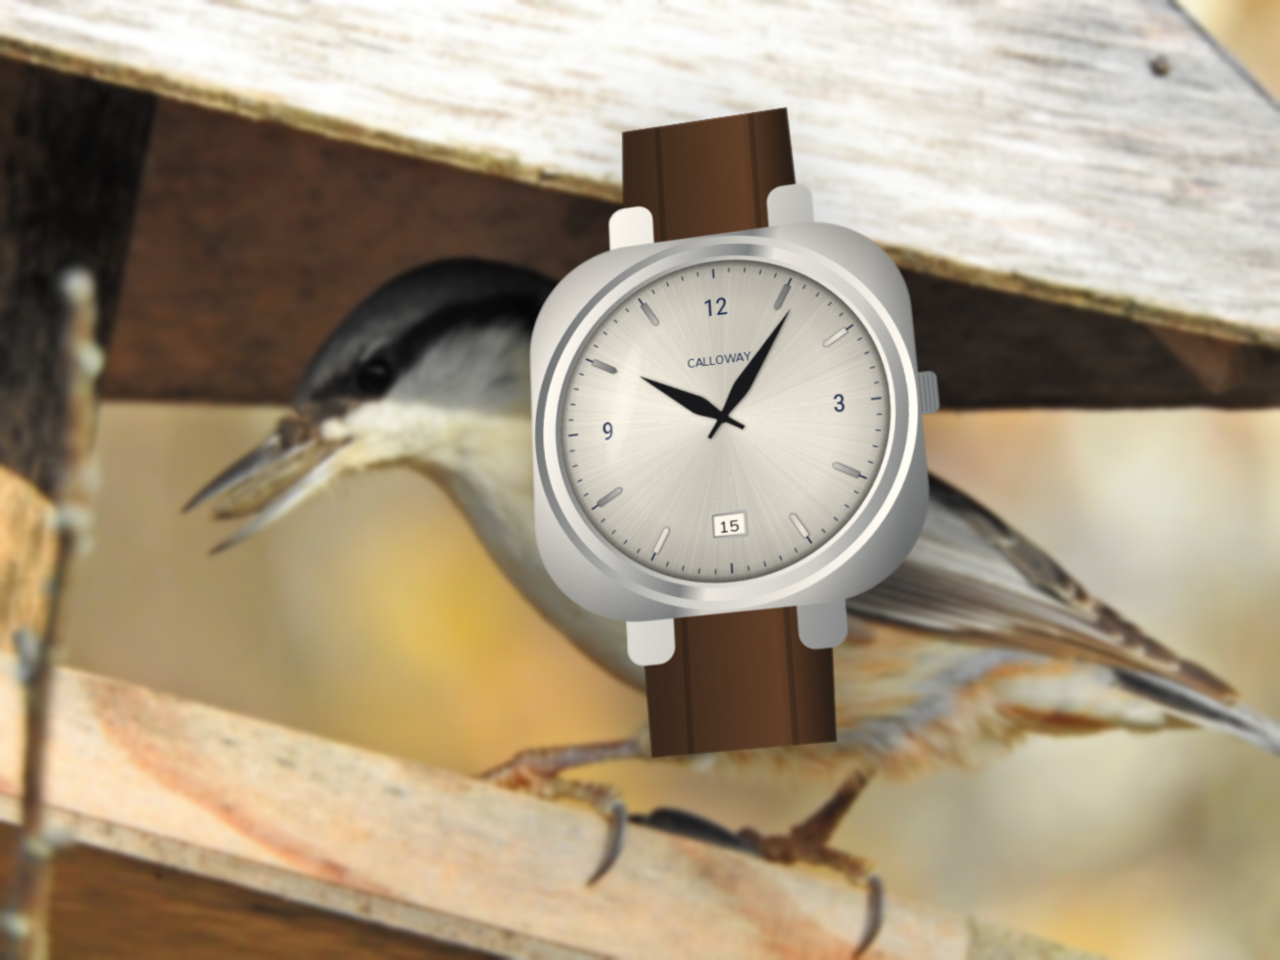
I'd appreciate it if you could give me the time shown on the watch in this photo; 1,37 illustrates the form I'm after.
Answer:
10,06
